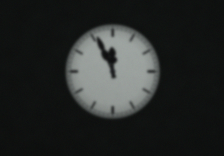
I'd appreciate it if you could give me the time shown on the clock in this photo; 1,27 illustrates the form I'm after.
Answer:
11,56
